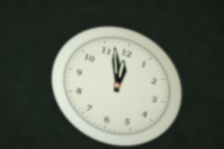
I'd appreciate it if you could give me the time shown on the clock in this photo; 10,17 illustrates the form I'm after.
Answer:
11,57
